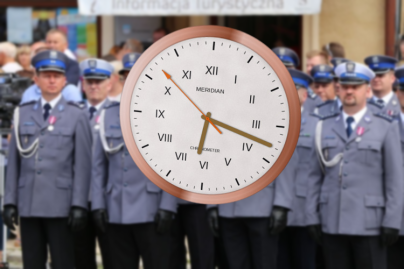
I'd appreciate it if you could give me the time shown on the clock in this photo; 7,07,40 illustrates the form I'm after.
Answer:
6,17,52
